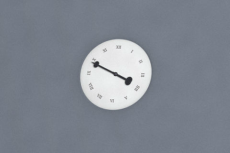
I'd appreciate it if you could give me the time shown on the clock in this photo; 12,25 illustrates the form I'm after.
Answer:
3,49
